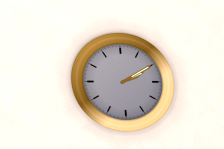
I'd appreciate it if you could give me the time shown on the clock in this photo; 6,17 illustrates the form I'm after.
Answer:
2,10
